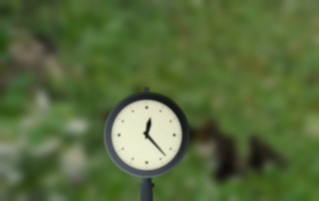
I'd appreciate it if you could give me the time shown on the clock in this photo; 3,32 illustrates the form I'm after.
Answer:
12,23
